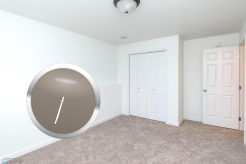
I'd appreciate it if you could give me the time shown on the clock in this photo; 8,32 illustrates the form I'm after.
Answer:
6,33
